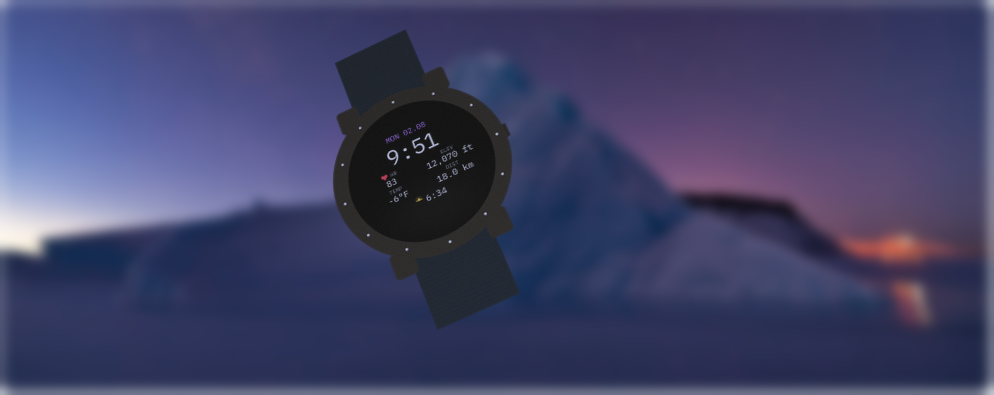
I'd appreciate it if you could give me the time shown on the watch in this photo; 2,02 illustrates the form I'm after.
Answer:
9,51
